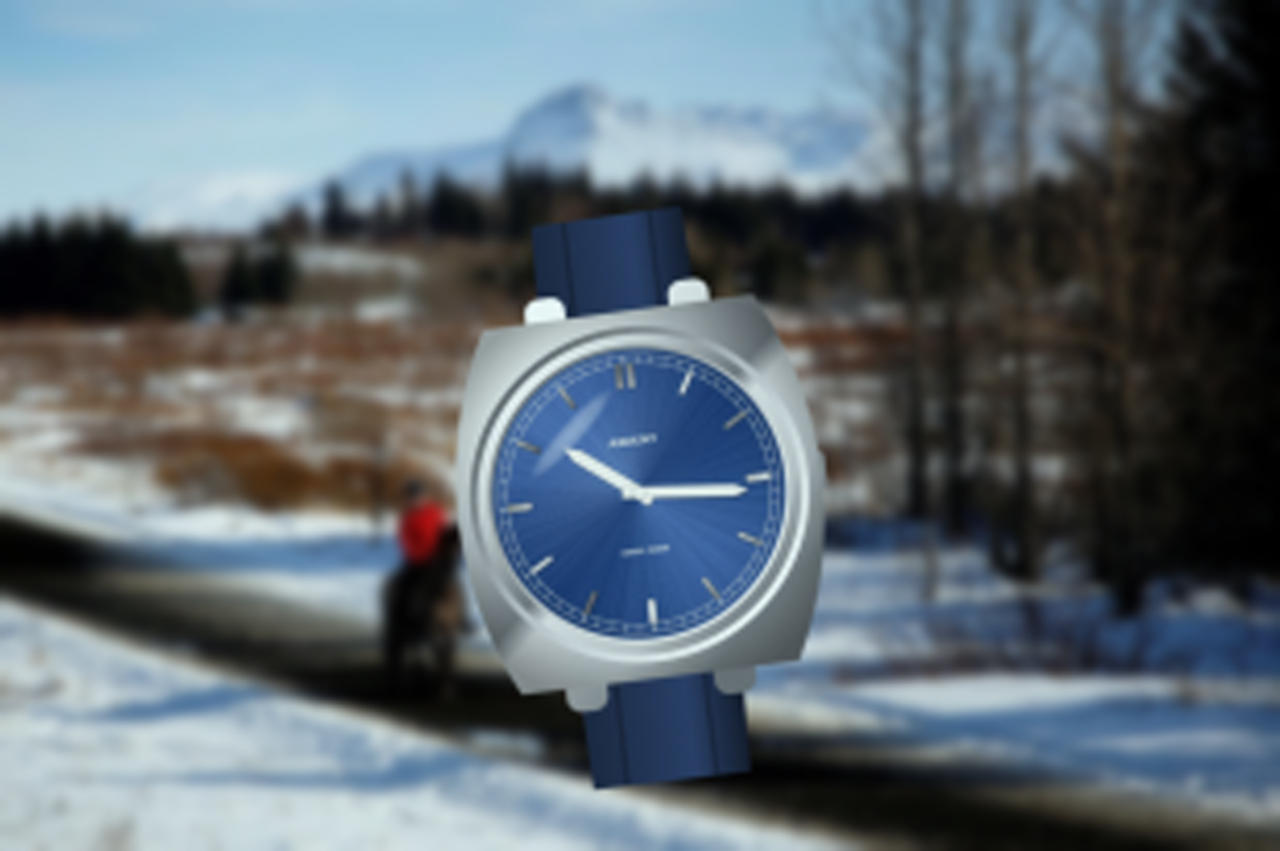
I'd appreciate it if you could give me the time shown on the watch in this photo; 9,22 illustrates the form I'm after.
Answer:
10,16
